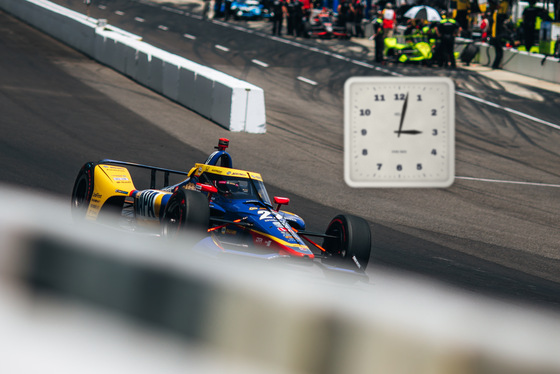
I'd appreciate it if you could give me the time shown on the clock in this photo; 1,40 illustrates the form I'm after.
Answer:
3,02
